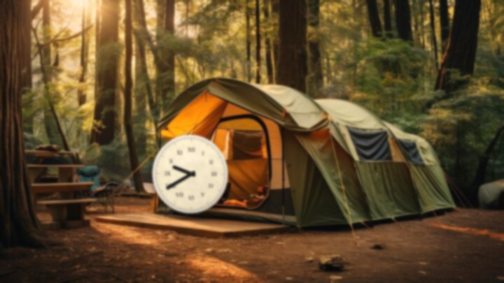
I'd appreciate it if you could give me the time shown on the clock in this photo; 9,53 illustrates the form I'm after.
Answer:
9,40
